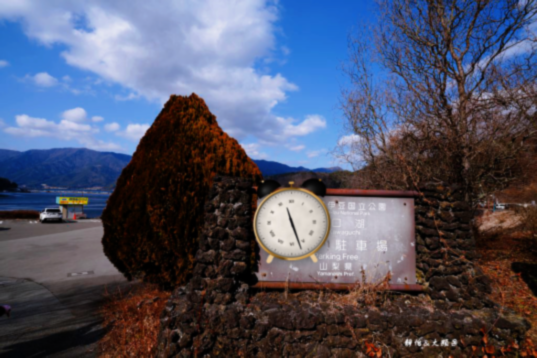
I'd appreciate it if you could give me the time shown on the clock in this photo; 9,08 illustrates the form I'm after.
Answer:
11,27
